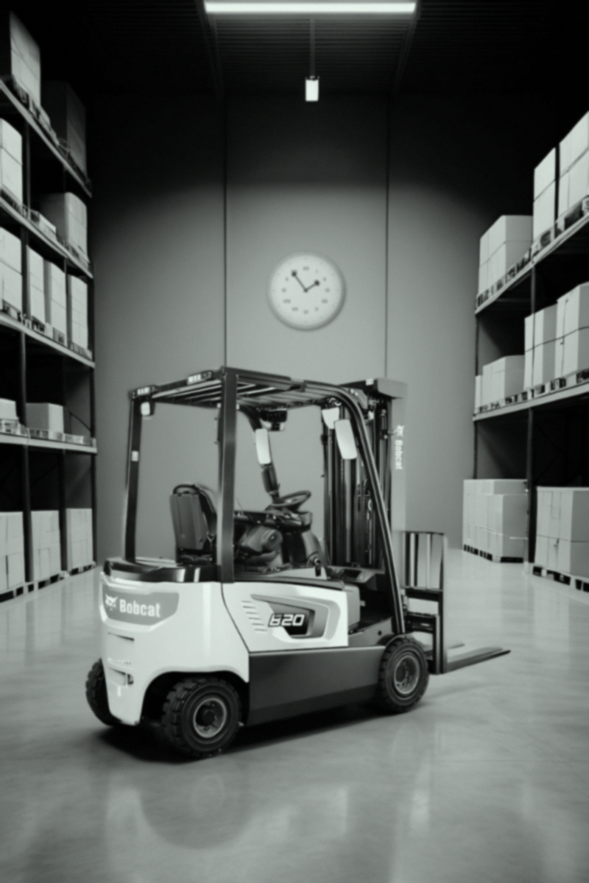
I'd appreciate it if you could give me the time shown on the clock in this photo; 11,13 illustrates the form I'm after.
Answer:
1,54
